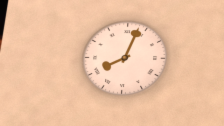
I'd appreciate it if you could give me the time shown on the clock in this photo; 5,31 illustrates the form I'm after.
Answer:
8,03
